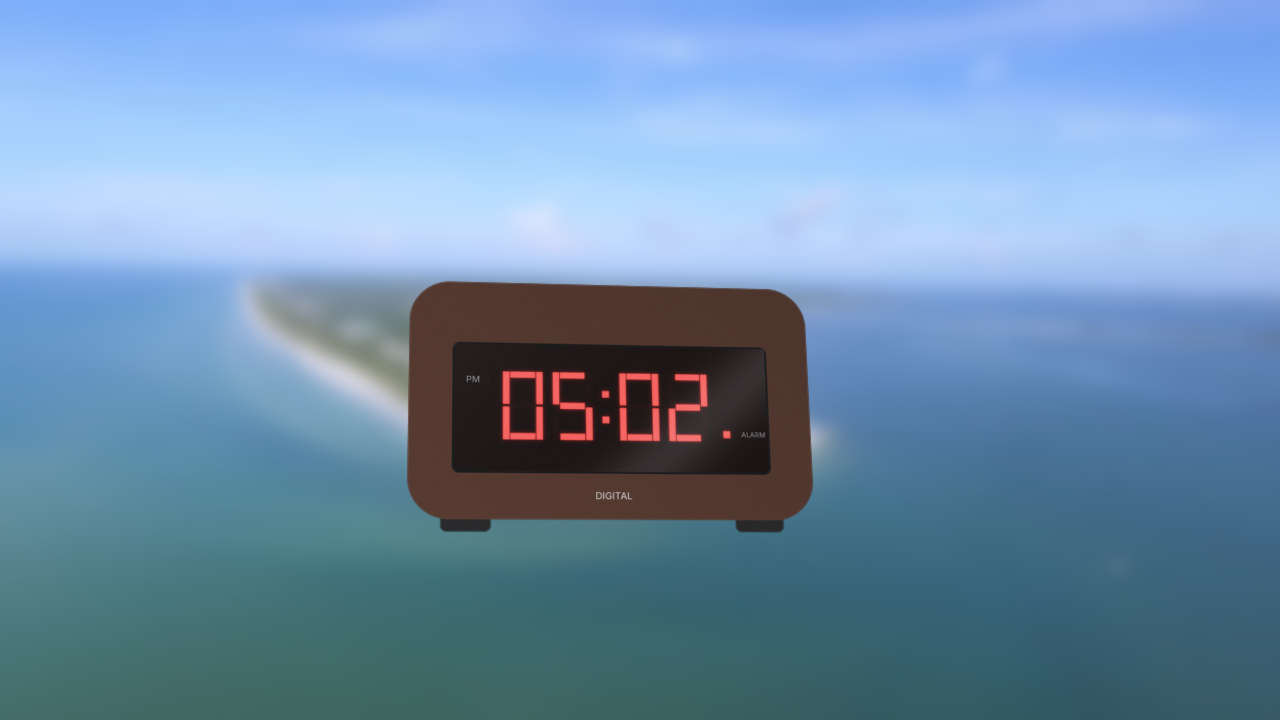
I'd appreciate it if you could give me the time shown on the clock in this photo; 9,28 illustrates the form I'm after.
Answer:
5,02
